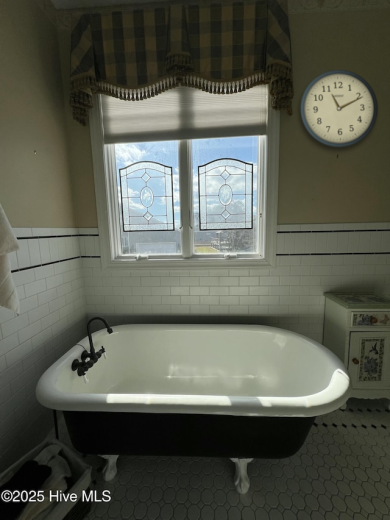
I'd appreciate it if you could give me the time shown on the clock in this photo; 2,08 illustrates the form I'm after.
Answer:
11,11
